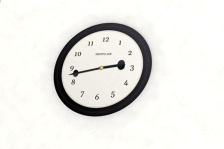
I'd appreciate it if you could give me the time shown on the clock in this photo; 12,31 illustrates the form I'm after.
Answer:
2,43
